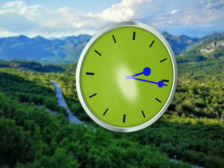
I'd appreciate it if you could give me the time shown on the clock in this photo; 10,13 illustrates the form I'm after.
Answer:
2,16
